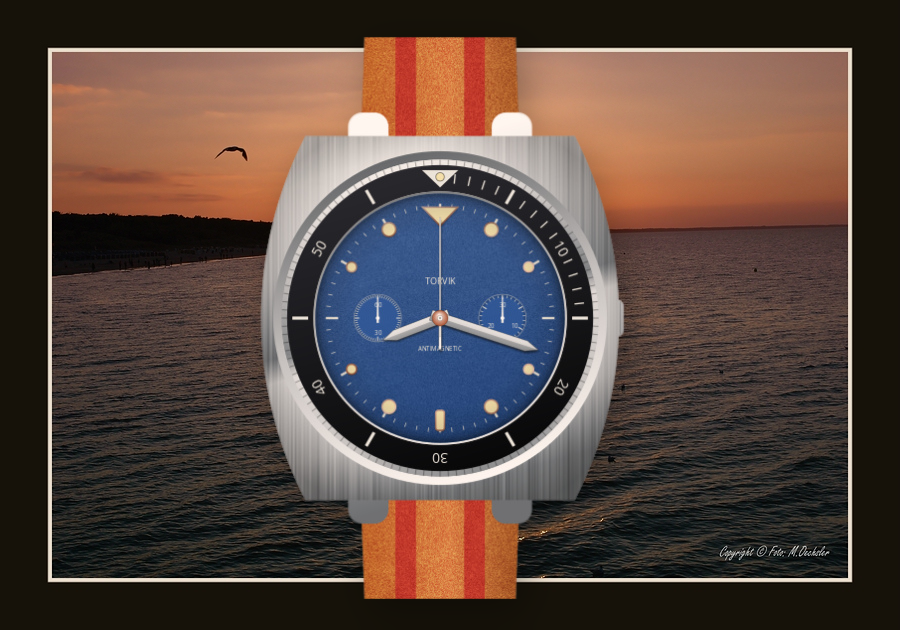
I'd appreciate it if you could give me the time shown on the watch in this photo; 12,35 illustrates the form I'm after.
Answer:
8,18
